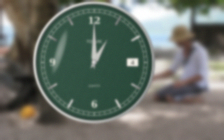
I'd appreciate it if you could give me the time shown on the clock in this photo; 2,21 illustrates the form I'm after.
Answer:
1,00
